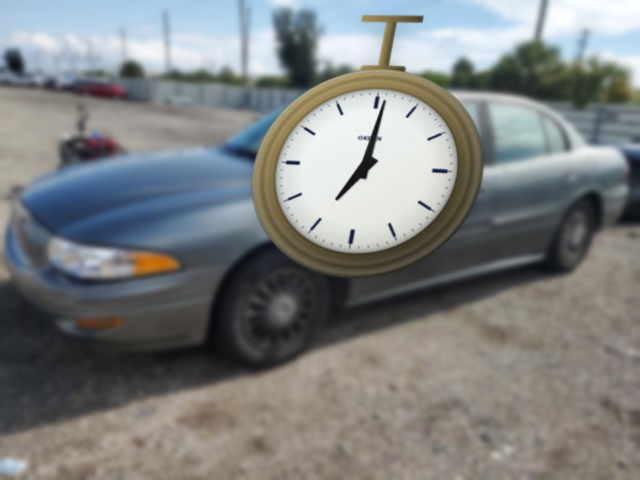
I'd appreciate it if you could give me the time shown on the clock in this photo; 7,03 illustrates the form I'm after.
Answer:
7,01
